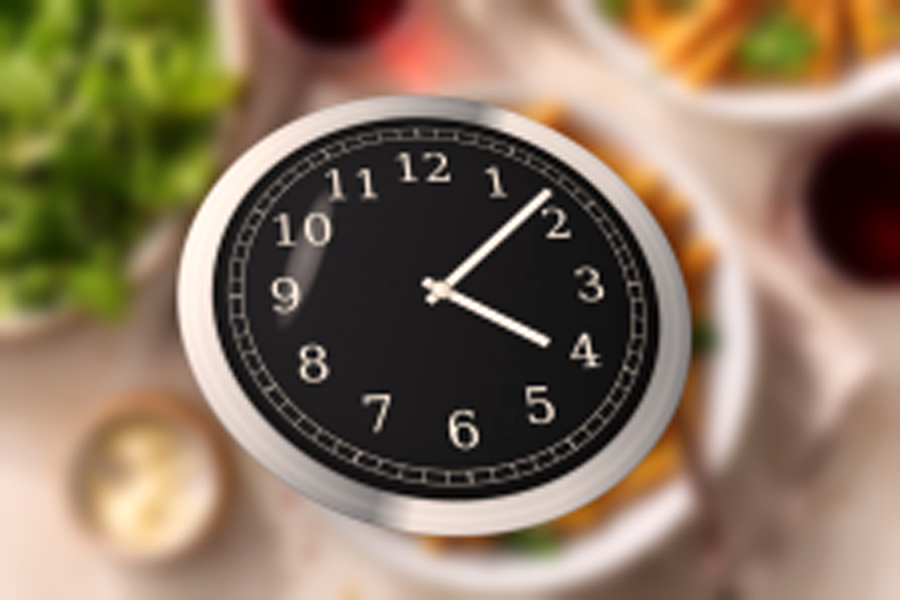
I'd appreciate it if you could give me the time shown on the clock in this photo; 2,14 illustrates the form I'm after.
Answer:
4,08
